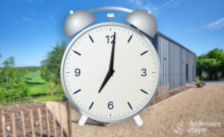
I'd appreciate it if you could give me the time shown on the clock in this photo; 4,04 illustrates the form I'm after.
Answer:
7,01
